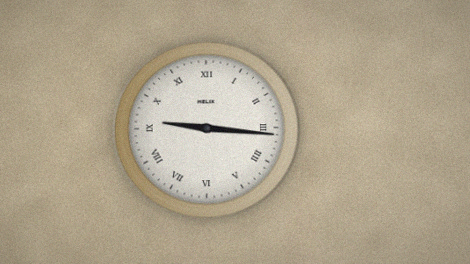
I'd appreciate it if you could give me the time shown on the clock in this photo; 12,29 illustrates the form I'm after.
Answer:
9,16
